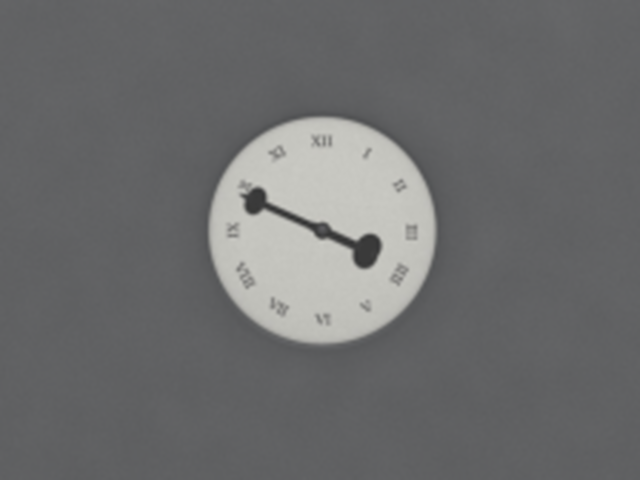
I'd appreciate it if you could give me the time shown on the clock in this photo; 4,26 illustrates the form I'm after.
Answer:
3,49
